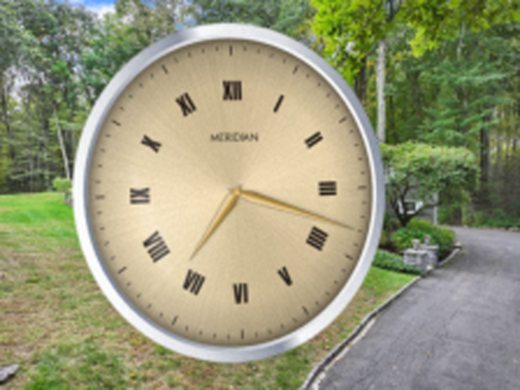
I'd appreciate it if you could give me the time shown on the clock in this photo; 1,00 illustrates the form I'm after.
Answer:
7,18
